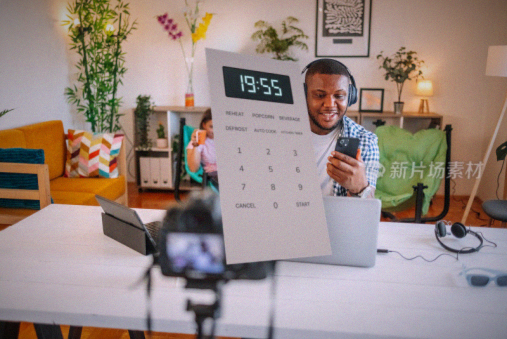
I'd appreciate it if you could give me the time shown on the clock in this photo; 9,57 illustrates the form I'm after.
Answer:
19,55
